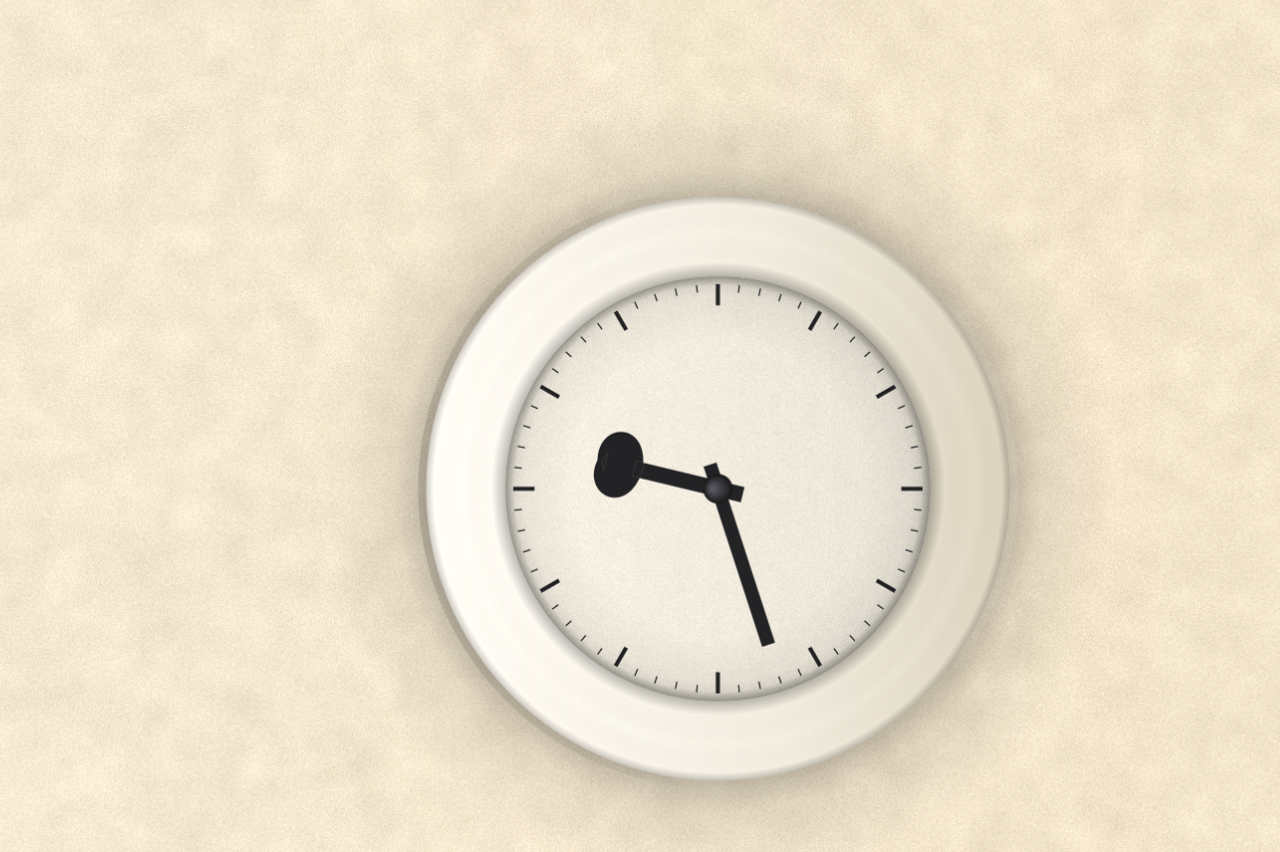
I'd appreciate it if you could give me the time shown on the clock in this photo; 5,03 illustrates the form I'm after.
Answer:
9,27
